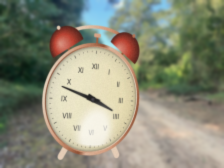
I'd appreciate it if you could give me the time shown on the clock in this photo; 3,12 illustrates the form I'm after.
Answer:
3,48
